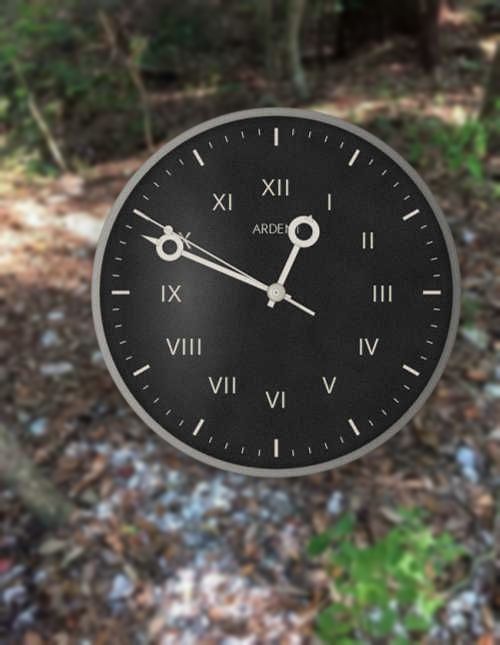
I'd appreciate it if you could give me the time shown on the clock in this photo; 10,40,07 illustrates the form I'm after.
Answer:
12,48,50
